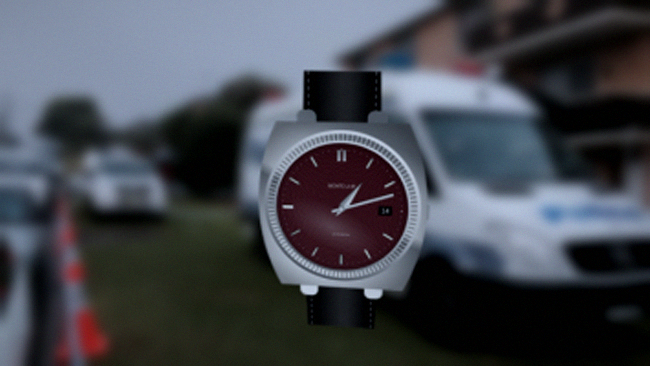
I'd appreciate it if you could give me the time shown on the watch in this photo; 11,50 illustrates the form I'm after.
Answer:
1,12
